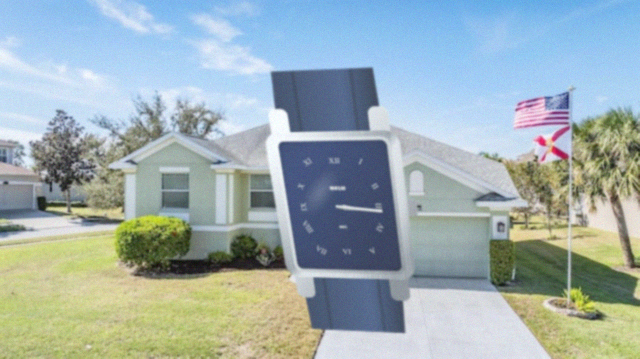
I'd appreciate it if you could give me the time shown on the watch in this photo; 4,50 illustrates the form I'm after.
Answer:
3,16
